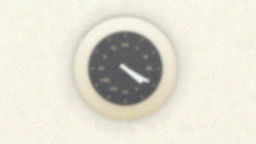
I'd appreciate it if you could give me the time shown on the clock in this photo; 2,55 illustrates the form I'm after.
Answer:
4,20
